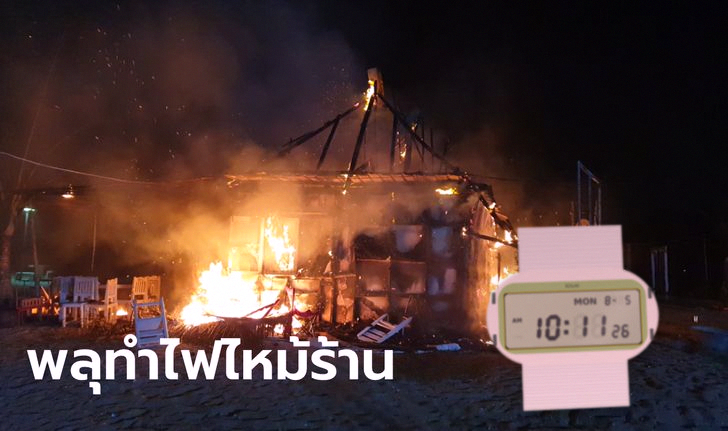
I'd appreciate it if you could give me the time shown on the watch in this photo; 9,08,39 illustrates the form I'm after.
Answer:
10,11,26
